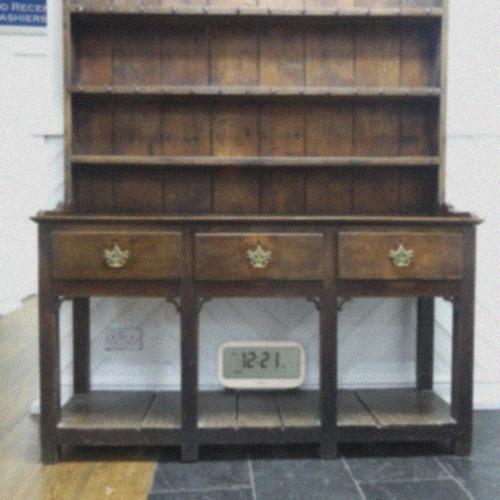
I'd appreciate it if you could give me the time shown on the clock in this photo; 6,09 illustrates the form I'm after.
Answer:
12,21
